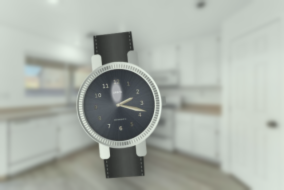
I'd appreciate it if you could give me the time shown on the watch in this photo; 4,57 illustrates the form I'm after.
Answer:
2,18
